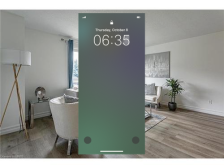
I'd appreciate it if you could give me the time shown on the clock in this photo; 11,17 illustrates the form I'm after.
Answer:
6,35
